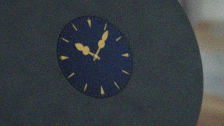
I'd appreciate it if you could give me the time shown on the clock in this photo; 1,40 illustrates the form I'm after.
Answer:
10,06
